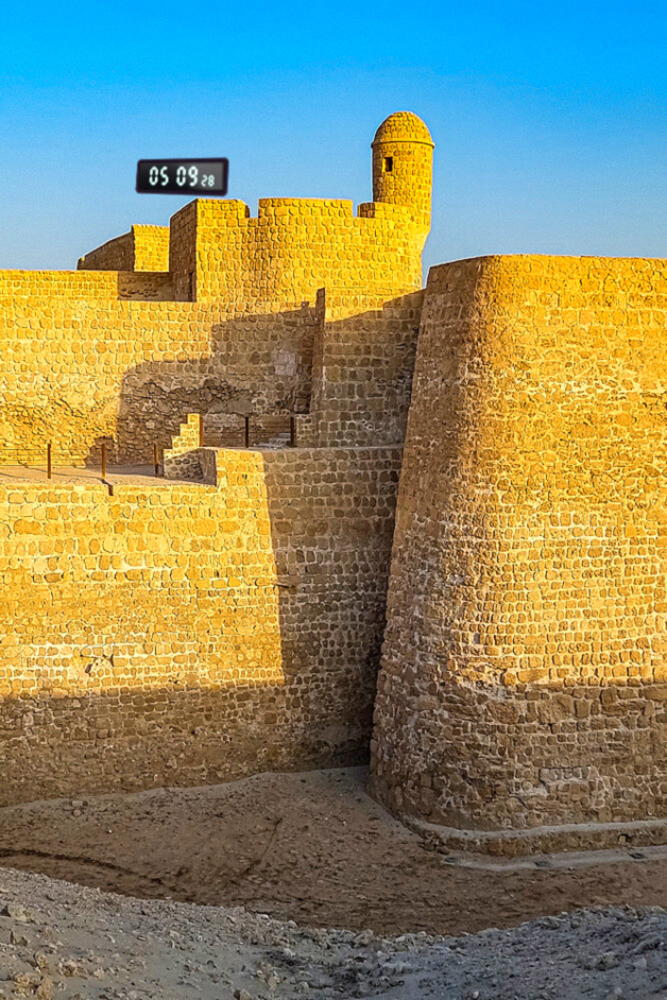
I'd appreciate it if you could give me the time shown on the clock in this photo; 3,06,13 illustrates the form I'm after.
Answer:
5,09,28
